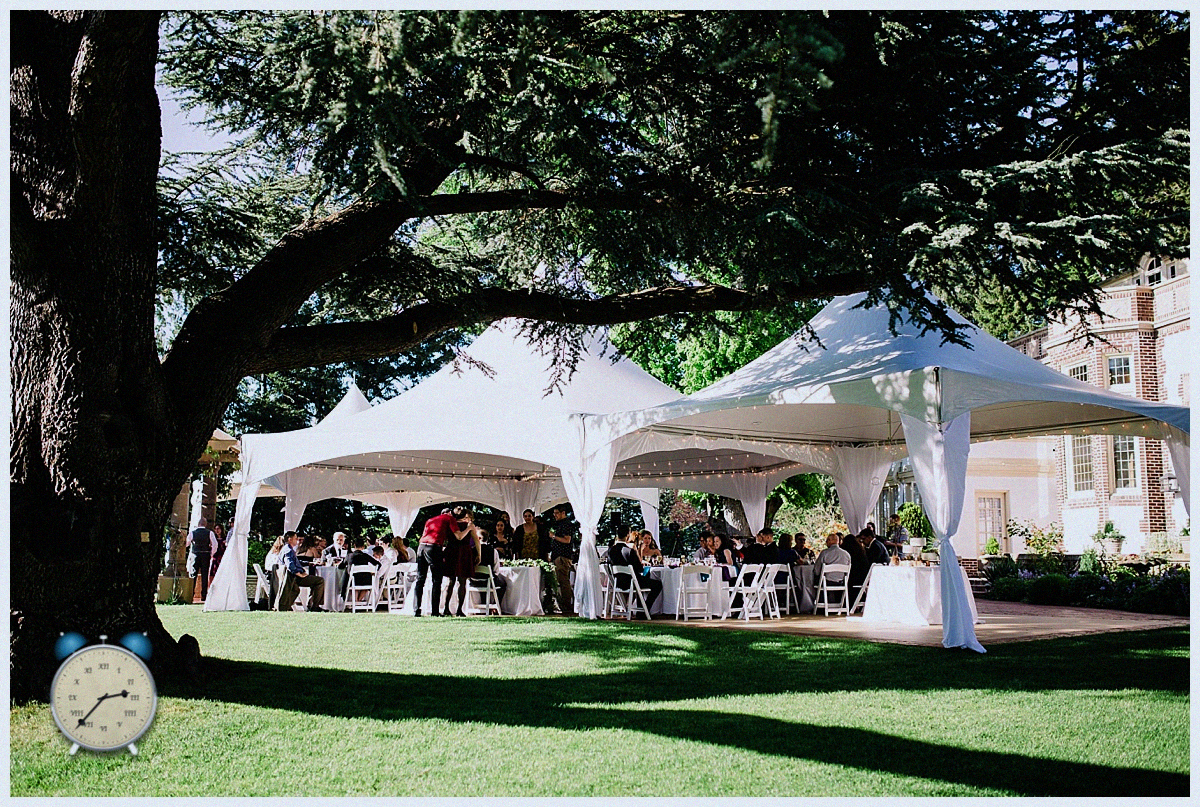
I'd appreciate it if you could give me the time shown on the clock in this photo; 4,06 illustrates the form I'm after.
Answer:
2,37
